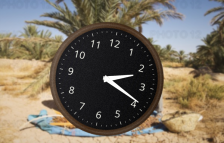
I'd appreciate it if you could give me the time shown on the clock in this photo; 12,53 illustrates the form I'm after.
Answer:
2,19
